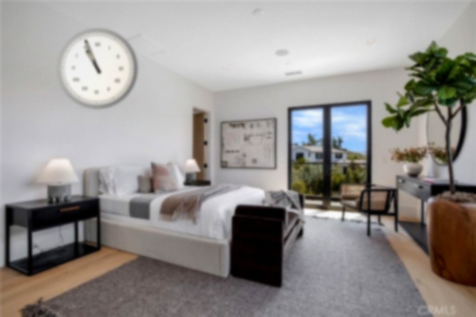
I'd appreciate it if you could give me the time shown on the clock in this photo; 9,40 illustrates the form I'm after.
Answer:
10,56
